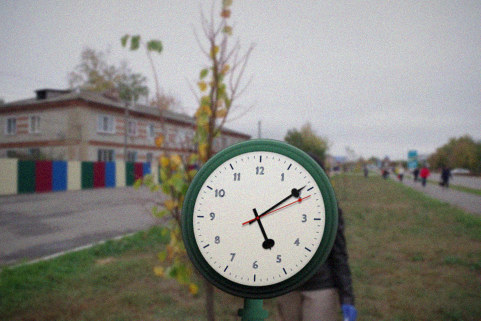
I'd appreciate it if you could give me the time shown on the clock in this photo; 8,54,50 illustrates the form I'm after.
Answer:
5,09,11
